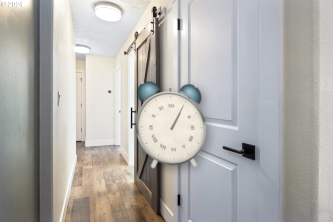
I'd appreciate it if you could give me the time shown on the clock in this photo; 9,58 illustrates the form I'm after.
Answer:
1,05
